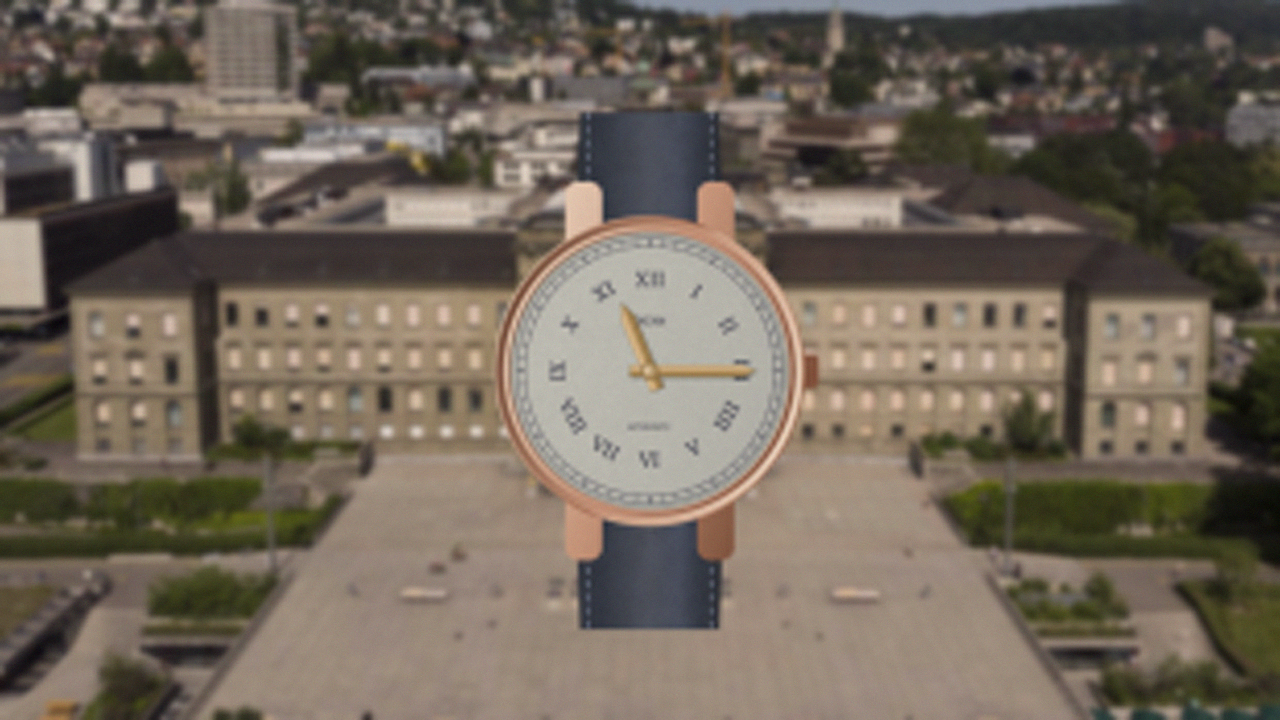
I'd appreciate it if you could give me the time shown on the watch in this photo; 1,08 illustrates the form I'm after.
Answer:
11,15
